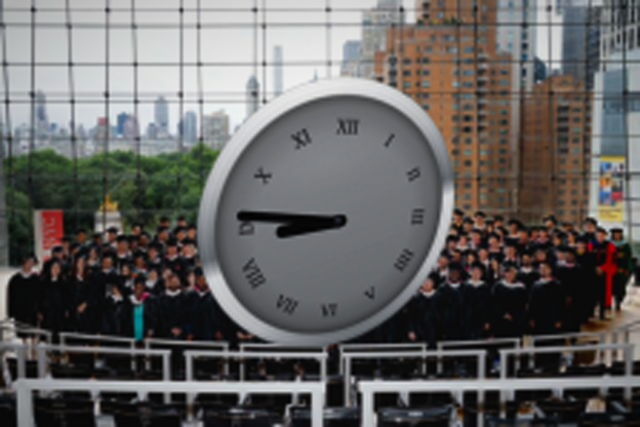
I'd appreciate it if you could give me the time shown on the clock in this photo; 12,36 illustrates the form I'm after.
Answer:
8,46
